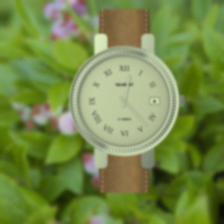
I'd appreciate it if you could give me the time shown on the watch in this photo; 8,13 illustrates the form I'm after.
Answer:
12,23
